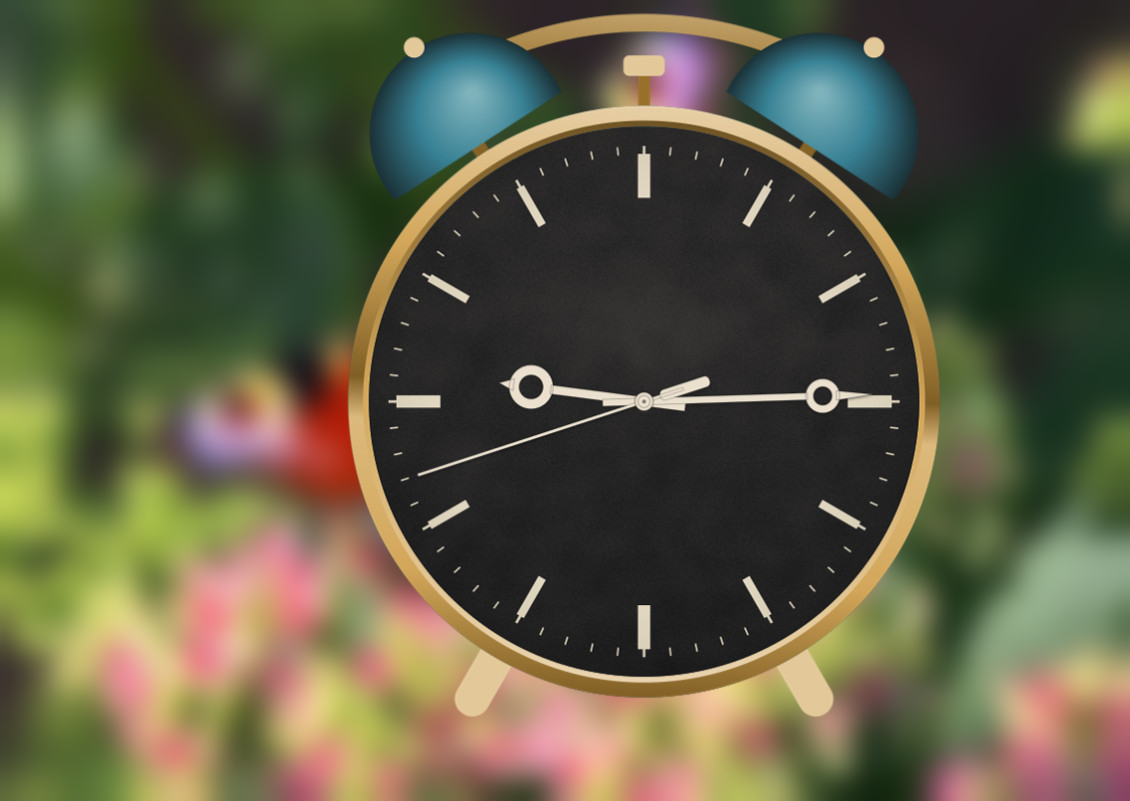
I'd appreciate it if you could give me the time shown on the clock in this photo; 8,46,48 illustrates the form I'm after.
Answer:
9,14,42
